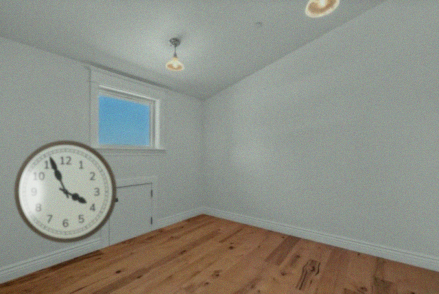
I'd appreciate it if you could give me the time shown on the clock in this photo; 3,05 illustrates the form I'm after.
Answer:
3,56
